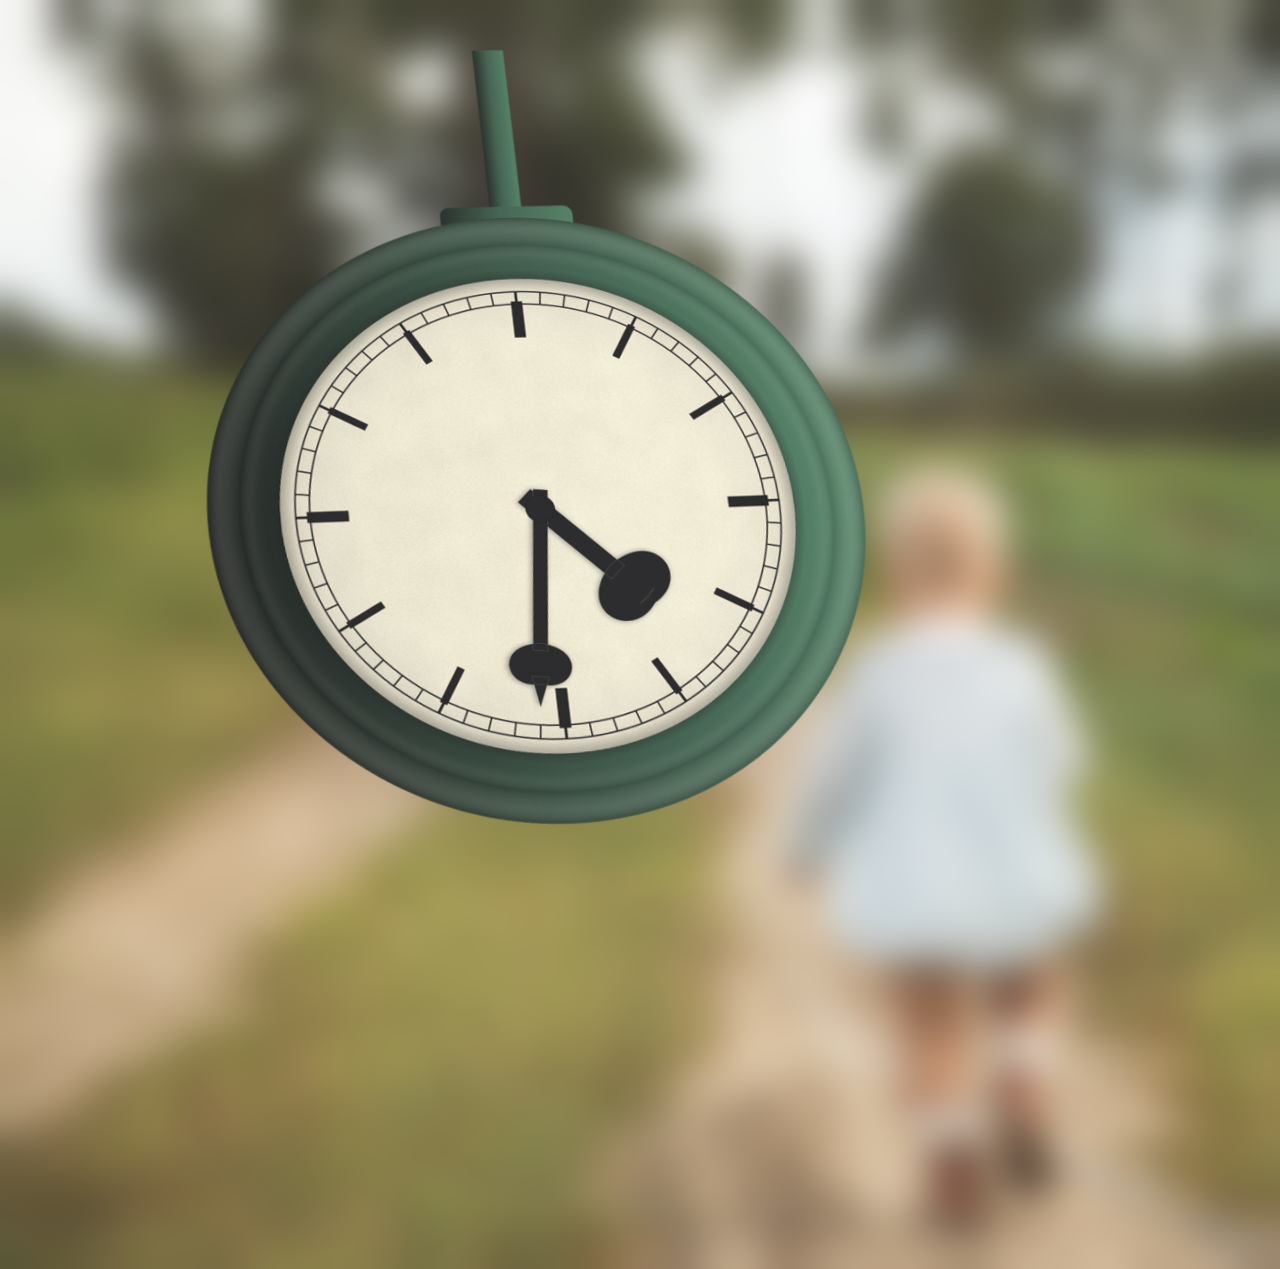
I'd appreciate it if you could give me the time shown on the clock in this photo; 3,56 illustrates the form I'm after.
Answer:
4,31
